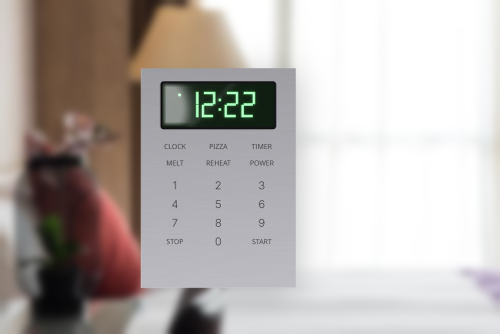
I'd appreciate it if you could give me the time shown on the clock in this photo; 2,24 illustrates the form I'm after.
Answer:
12,22
